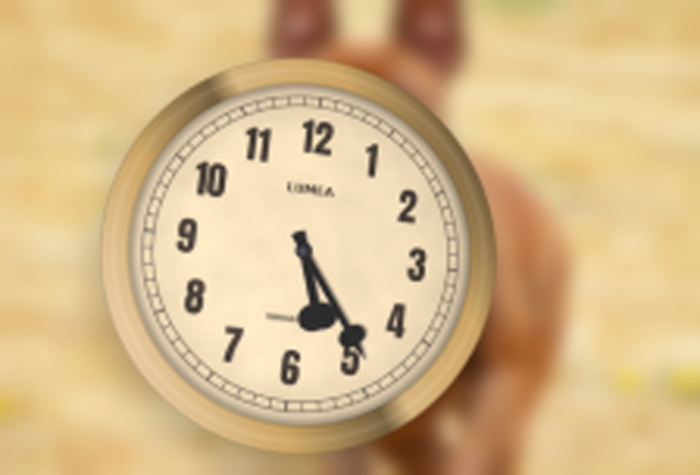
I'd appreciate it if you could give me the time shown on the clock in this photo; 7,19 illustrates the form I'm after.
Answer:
5,24
